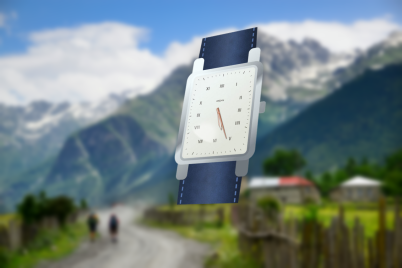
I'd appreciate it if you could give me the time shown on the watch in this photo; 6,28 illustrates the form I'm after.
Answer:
5,26
